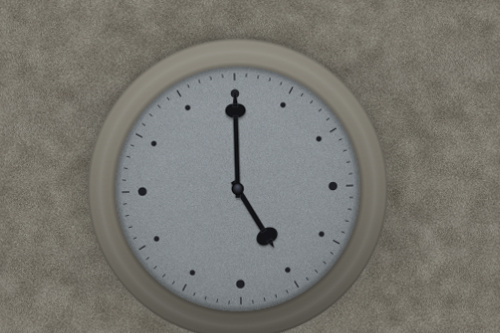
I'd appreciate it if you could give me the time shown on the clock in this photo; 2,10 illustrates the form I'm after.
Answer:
5,00
